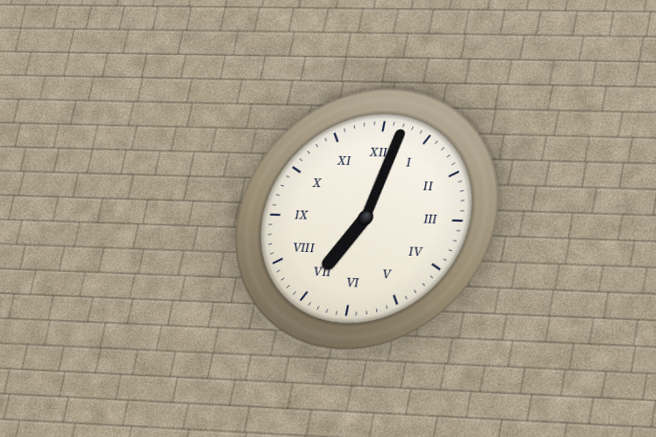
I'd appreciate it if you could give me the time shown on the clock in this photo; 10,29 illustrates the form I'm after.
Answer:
7,02
